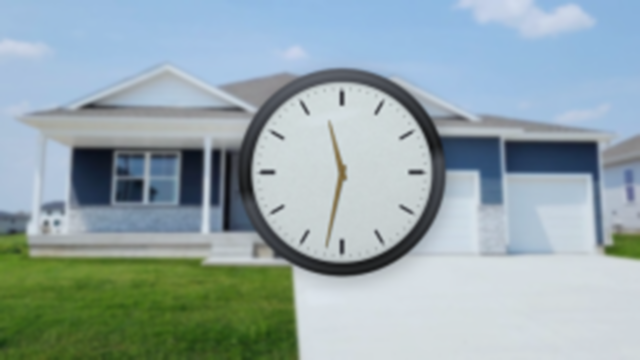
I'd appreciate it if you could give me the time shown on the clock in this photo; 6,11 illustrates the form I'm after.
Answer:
11,32
